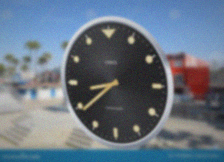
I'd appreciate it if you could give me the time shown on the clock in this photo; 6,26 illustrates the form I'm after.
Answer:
8,39
